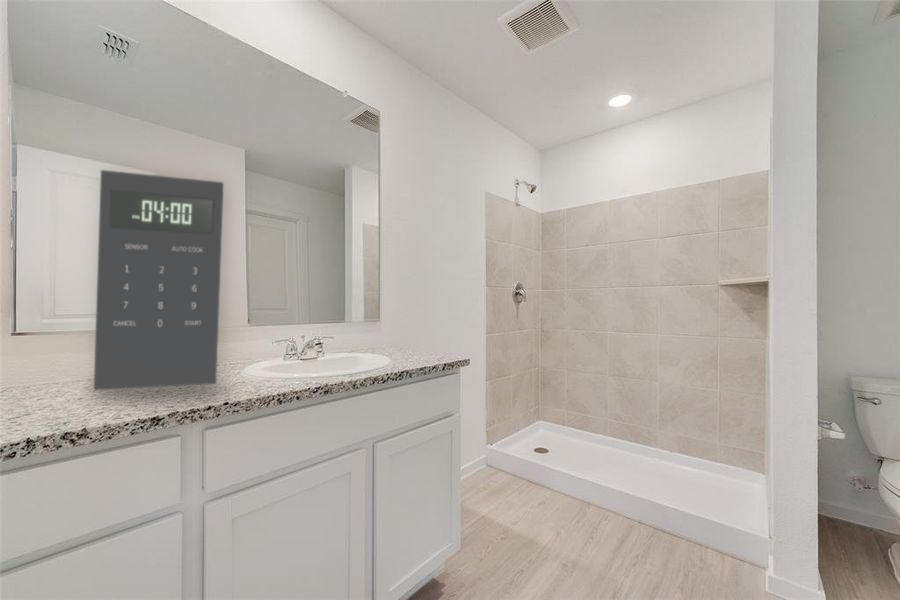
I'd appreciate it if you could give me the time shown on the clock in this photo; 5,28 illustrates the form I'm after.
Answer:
4,00
